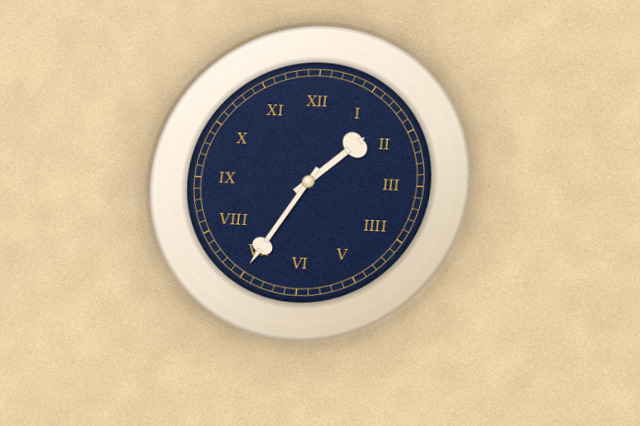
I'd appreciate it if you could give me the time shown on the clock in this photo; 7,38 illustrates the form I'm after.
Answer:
1,35
